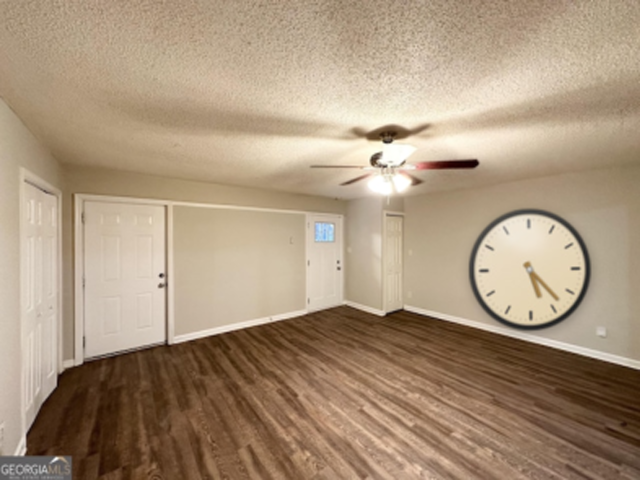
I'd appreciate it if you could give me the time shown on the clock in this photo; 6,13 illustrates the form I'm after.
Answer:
5,23
